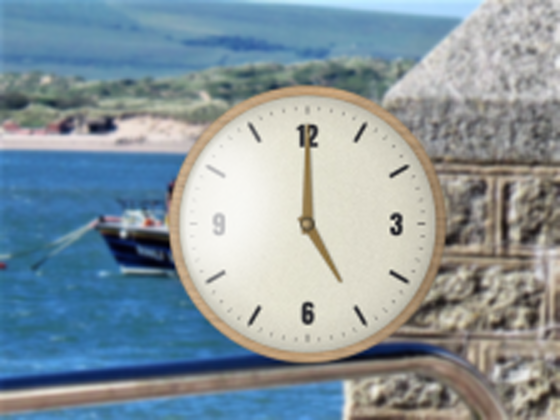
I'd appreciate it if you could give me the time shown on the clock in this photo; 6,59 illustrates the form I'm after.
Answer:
5,00
